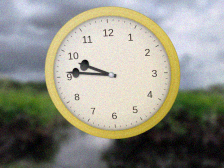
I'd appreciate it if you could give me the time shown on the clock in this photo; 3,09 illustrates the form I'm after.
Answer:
9,46
